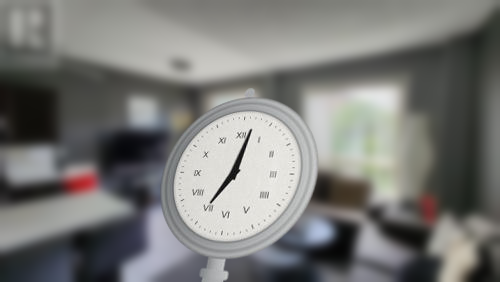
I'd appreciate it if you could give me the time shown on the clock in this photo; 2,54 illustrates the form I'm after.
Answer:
7,02
